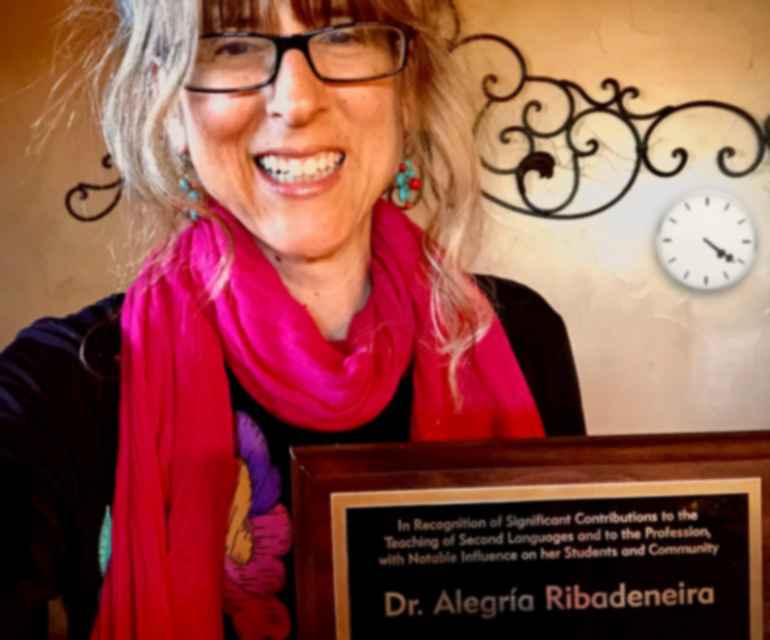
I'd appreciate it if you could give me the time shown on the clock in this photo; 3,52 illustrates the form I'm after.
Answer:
4,21
